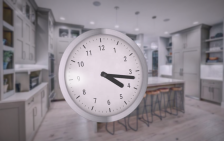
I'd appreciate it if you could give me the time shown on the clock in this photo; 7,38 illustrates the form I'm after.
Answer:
4,17
